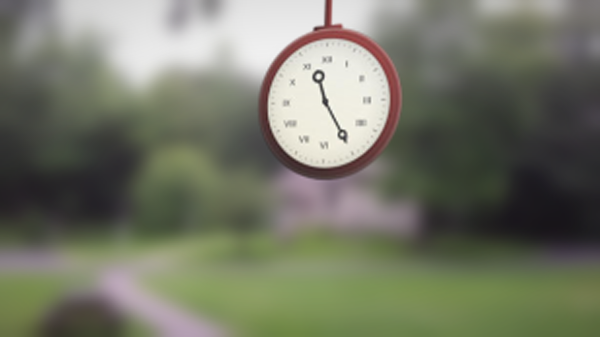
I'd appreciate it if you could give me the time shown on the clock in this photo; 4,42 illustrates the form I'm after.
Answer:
11,25
